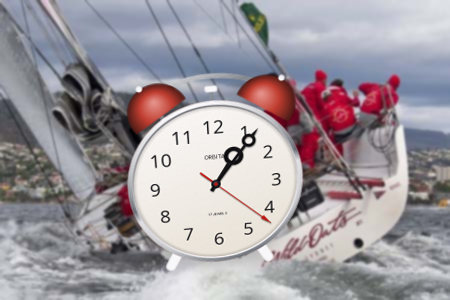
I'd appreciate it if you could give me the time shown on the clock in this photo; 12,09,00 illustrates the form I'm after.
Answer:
1,06,22
